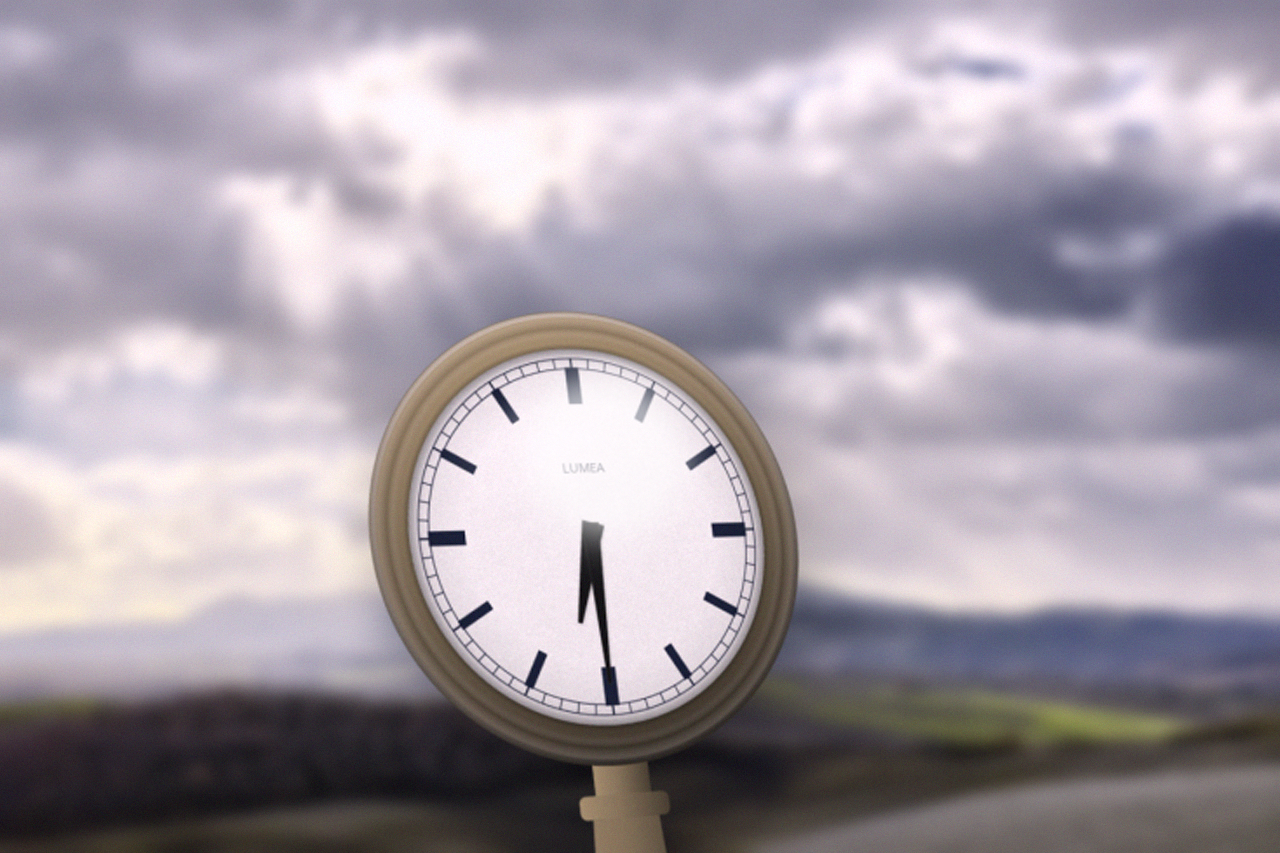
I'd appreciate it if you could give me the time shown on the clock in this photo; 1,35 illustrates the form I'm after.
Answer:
6,30
